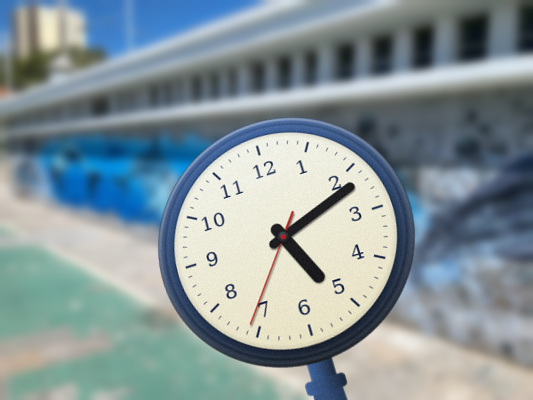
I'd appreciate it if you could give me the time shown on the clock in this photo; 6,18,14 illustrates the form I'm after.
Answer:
5,11,36
